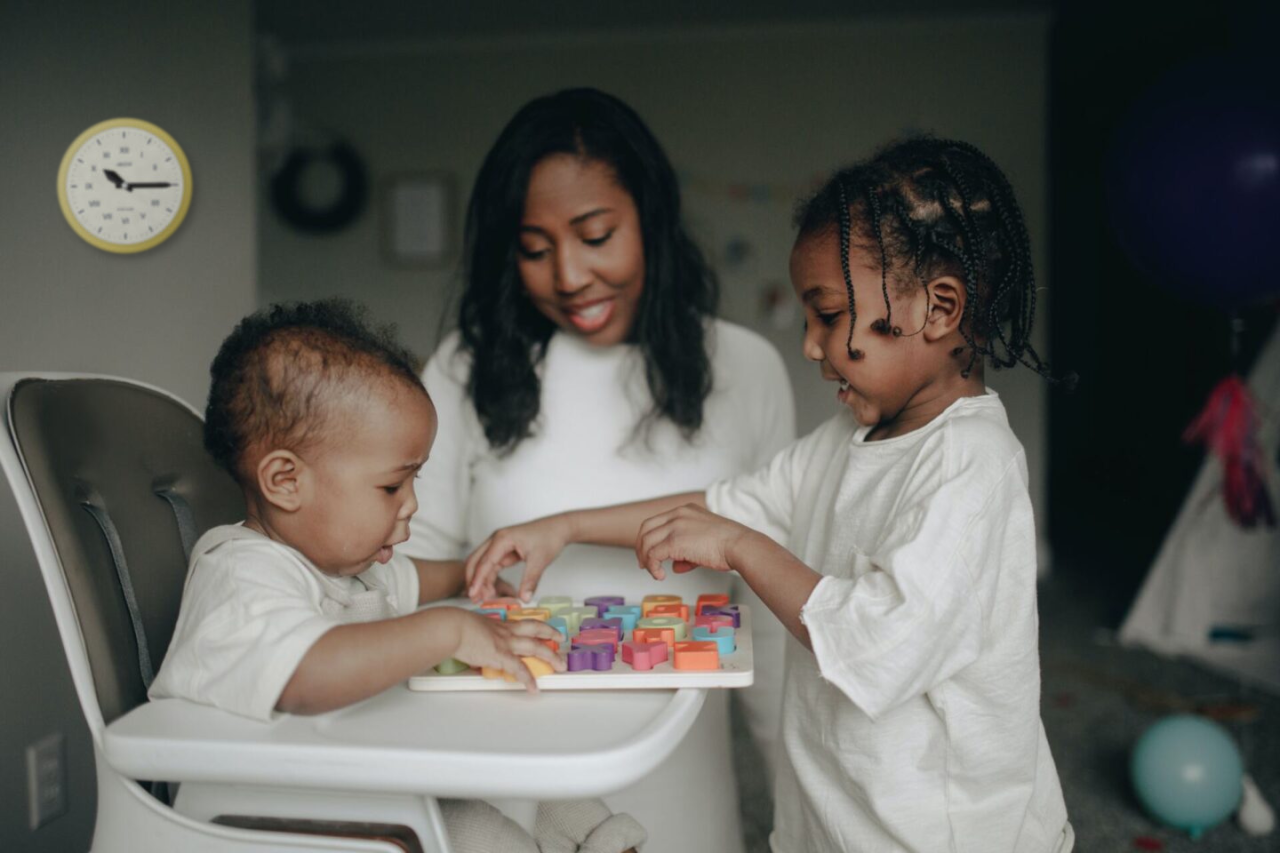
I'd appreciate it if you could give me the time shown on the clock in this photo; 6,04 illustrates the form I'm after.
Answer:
10,15
